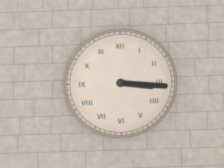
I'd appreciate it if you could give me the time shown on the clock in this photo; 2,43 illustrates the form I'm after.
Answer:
3,16
